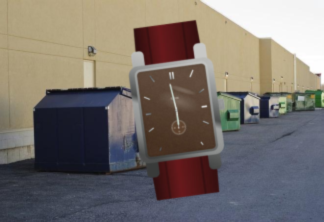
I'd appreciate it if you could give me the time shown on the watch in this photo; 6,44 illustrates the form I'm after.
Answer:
5,59
